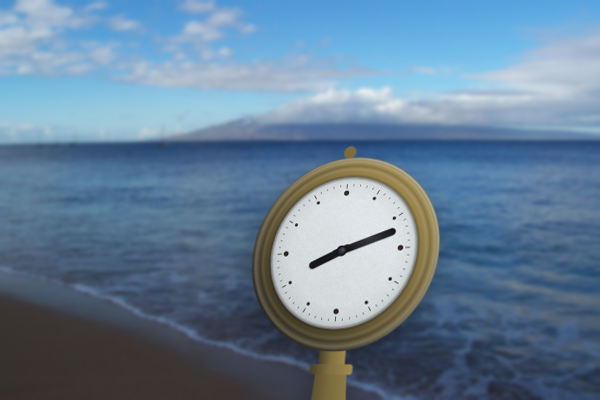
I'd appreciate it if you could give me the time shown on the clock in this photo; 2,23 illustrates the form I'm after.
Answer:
8,12
